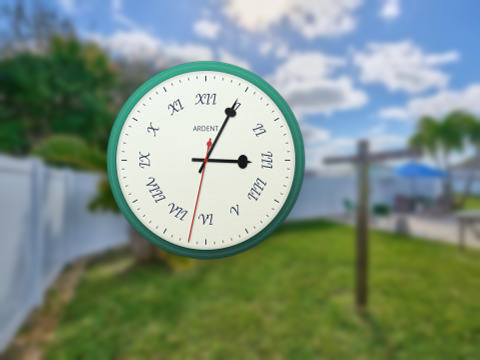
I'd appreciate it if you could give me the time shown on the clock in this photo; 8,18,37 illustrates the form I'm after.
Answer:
3,04,32
